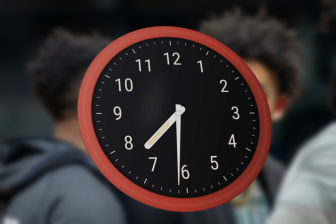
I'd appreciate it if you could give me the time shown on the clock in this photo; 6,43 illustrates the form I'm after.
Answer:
7,31
